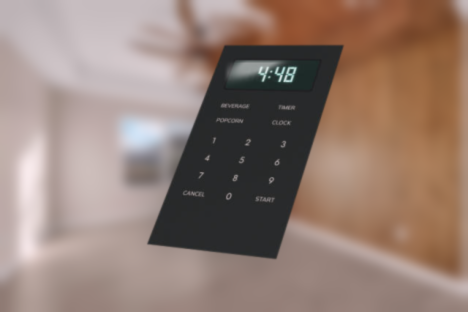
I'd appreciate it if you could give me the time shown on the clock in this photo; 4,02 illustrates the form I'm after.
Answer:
4,48
